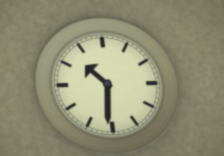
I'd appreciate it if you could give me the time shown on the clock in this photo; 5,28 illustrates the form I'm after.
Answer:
10,31
